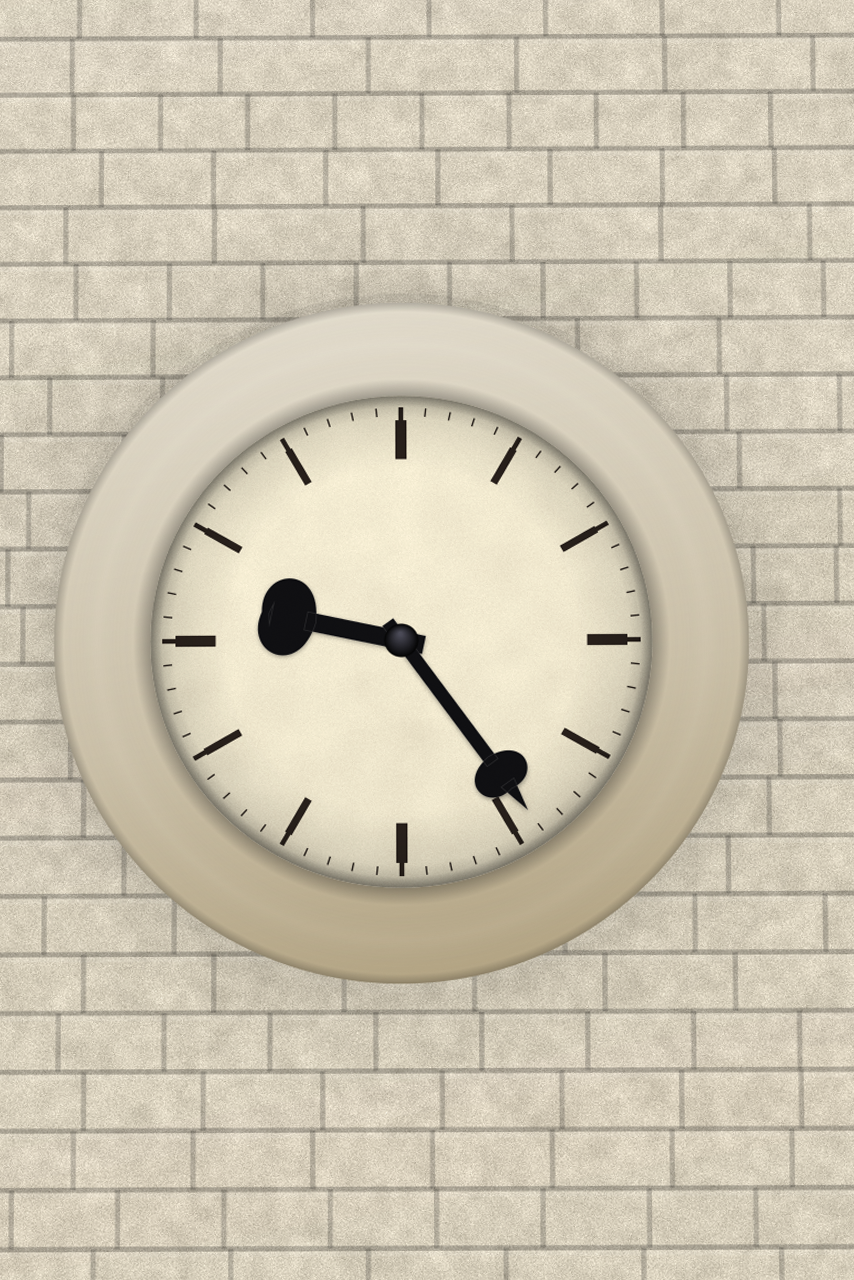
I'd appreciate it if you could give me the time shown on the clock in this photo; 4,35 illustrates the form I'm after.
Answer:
9,24
